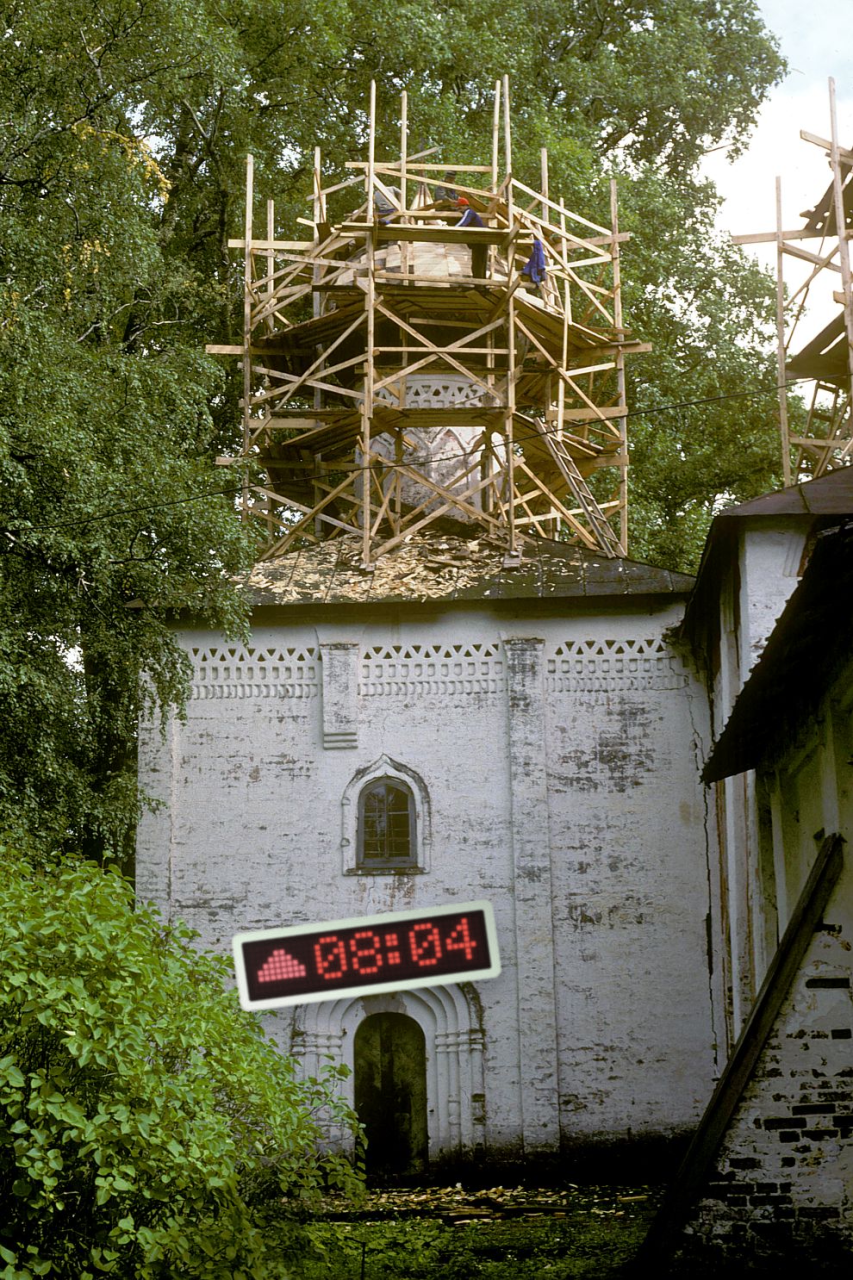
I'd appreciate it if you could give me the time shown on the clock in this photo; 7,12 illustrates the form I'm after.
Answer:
8,04
